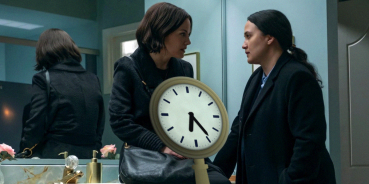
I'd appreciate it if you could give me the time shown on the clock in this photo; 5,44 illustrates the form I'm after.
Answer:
6,24
